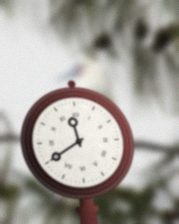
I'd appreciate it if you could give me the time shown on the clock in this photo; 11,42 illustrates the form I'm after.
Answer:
11,40
